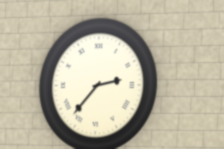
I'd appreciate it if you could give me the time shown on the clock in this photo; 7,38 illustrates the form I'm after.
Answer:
2,37
